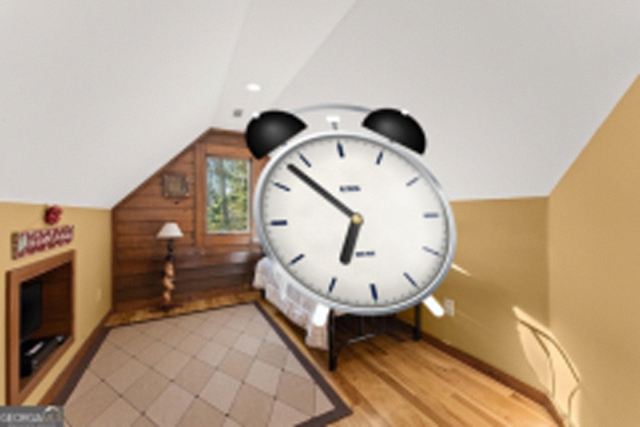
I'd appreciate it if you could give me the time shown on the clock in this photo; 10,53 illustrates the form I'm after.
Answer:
6,53
